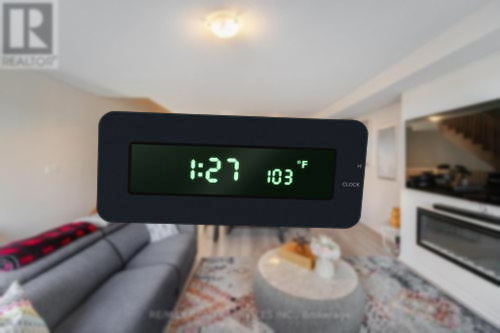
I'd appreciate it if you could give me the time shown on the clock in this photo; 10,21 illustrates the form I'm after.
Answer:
1,27
